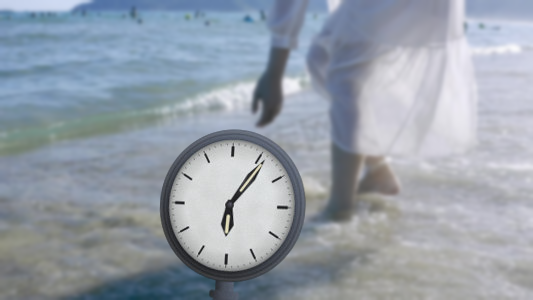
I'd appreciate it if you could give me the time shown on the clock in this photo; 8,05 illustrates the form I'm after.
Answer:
6,06
